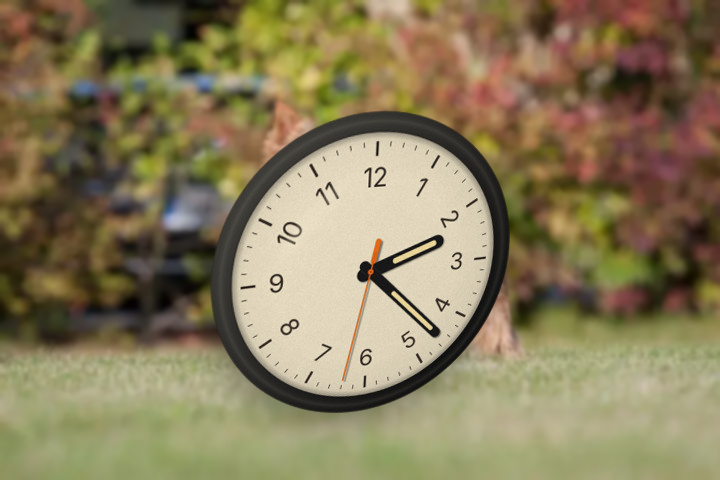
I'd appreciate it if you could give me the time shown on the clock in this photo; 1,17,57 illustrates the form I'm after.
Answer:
2,22,32
